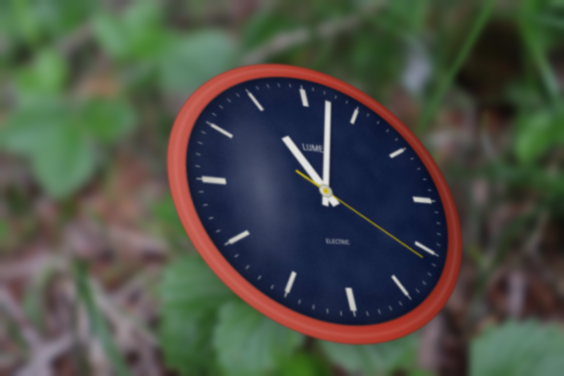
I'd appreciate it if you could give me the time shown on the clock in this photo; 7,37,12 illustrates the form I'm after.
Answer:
11,02,21
